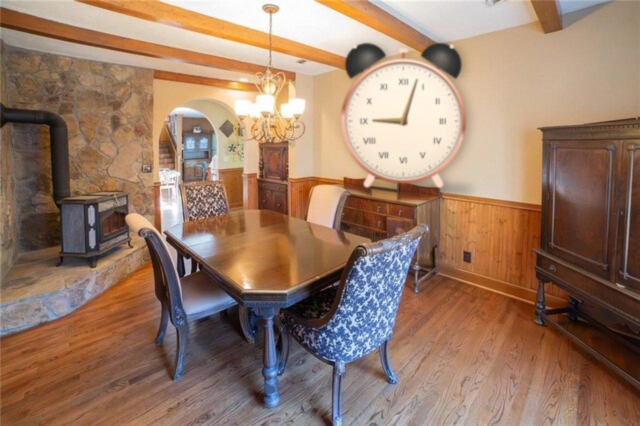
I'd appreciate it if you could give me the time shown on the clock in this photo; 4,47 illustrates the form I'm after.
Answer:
9,03
